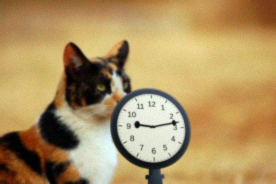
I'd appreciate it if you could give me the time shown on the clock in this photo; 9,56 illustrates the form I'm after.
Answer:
9,13
